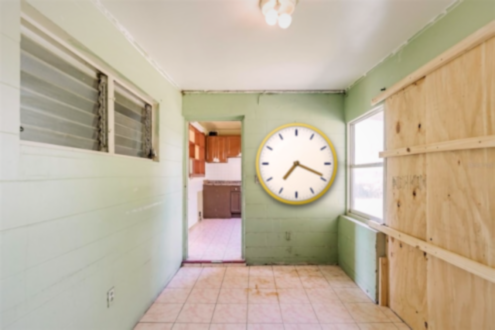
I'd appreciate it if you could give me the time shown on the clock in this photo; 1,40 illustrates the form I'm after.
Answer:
7,19
